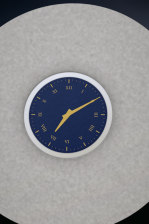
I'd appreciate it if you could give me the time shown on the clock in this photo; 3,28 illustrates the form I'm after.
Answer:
7,10
